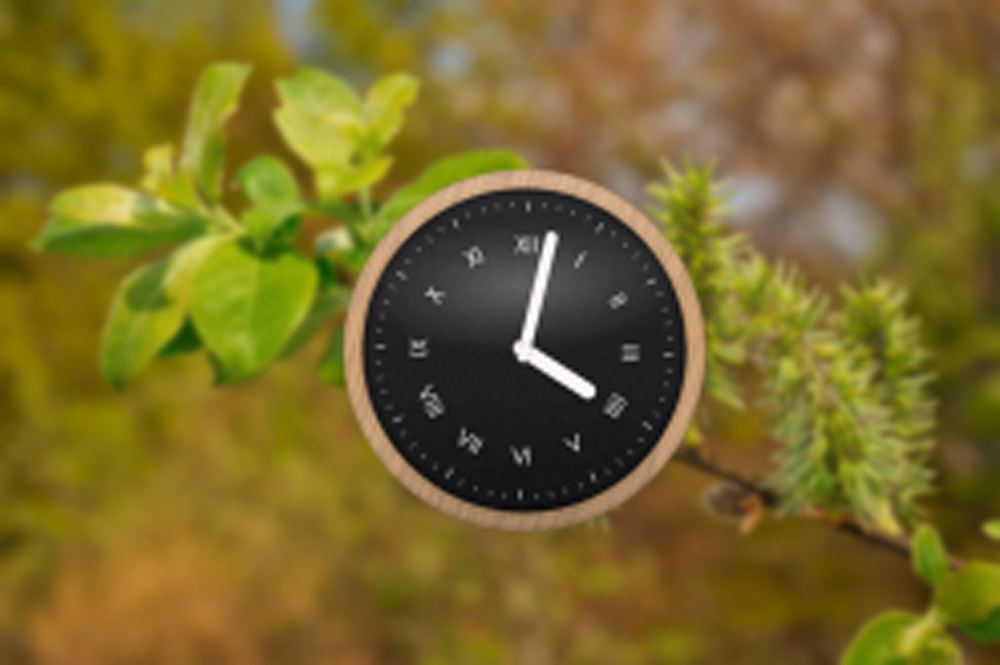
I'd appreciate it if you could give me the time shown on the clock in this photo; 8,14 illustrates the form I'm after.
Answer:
4,02
